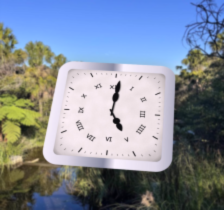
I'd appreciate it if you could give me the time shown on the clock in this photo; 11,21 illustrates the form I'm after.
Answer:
5,01
